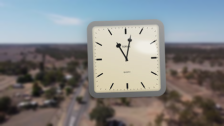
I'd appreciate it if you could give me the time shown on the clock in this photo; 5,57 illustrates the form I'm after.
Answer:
11,02
